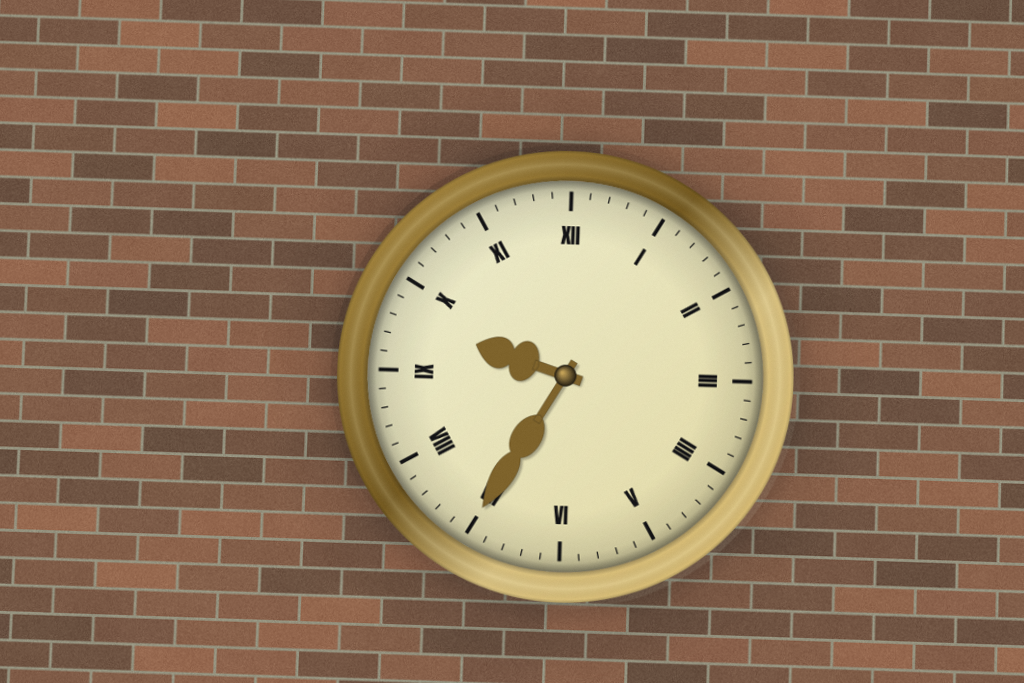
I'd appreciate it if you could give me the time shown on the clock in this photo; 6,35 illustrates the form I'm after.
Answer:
9,35
